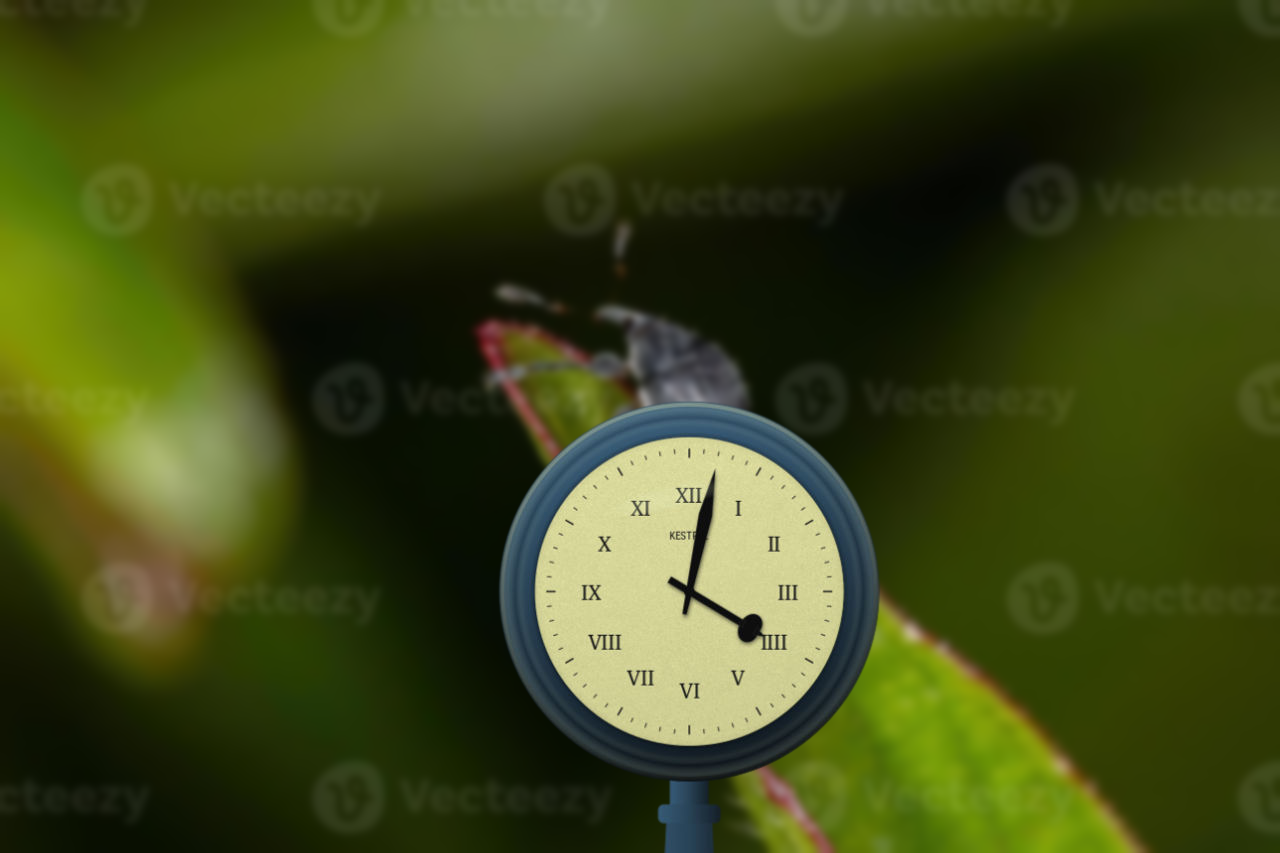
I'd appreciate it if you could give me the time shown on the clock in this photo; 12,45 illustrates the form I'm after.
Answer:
4,02
